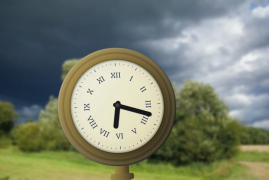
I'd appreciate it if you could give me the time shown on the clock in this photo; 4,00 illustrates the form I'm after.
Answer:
6,18
